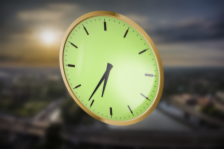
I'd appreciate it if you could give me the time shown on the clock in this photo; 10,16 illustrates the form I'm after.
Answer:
6,36
